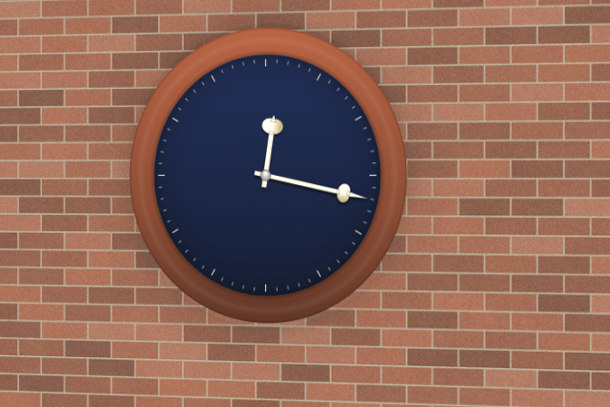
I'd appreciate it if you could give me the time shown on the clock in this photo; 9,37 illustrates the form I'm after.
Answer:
12,17
